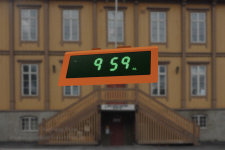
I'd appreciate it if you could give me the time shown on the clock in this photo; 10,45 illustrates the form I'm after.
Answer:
9,59
